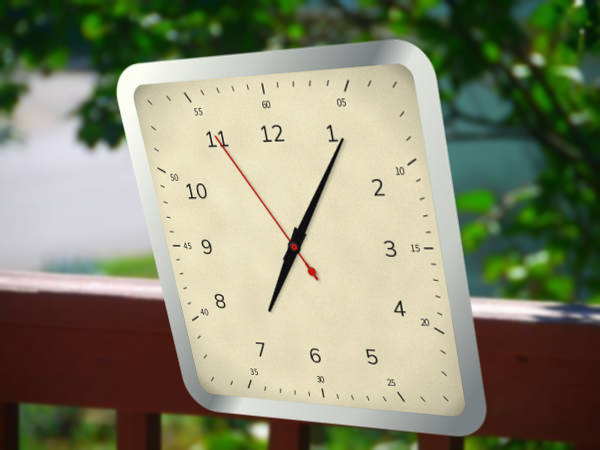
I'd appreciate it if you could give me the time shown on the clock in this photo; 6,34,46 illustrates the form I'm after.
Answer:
7,05,55
